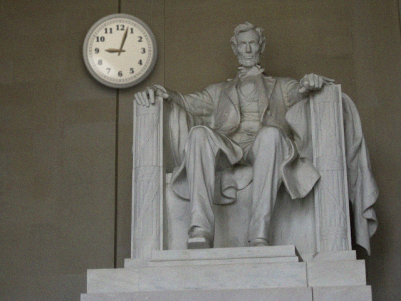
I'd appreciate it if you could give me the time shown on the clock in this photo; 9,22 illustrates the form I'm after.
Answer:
9,03
